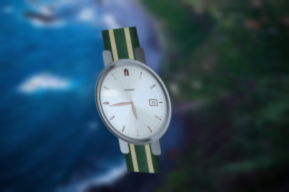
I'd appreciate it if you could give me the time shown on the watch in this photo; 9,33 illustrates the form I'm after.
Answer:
5,44
